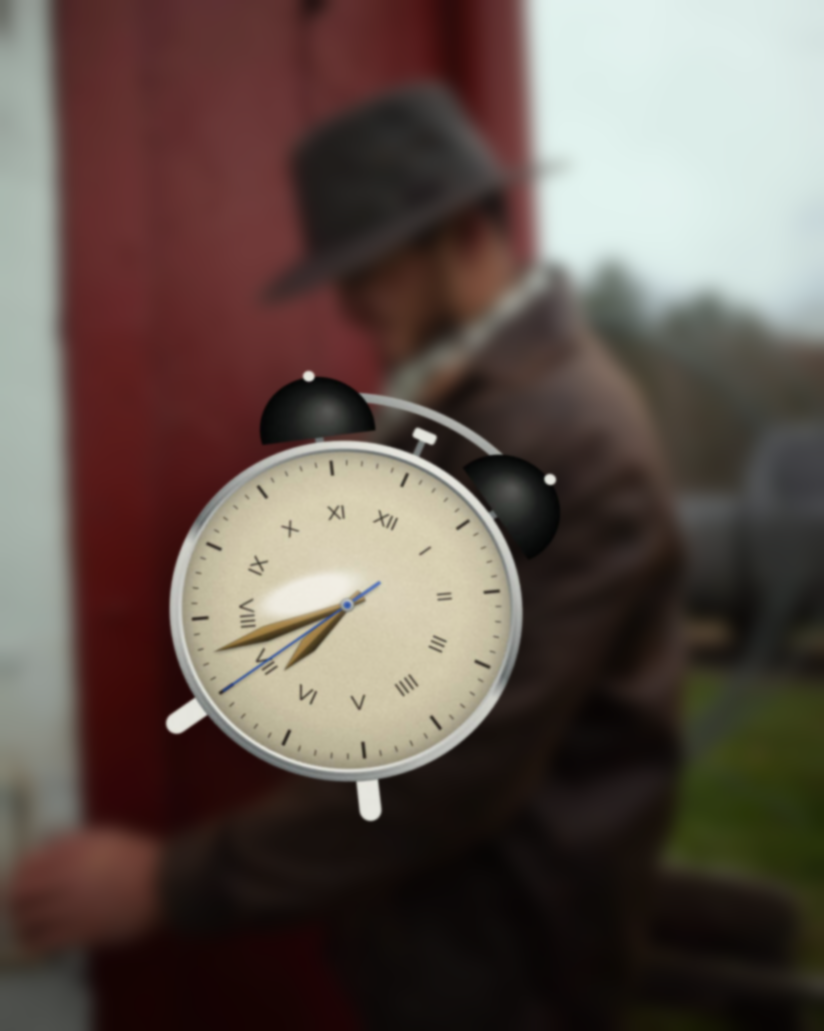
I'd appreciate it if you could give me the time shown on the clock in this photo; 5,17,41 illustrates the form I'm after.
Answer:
6,37,35
